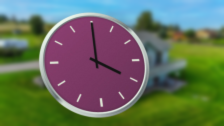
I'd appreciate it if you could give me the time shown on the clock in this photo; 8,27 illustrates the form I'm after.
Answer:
4,00
